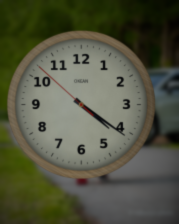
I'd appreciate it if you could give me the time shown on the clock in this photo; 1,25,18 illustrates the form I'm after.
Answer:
4,20,52
